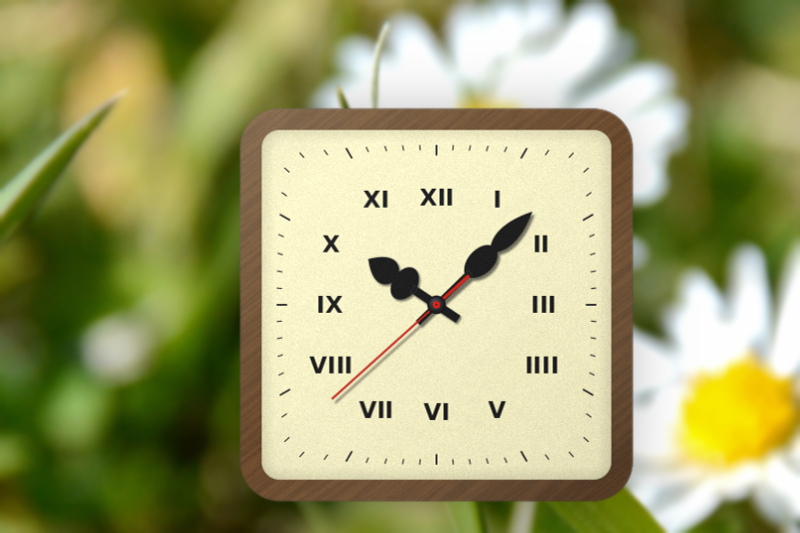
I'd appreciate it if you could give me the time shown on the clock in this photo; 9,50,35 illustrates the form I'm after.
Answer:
10,07,38
